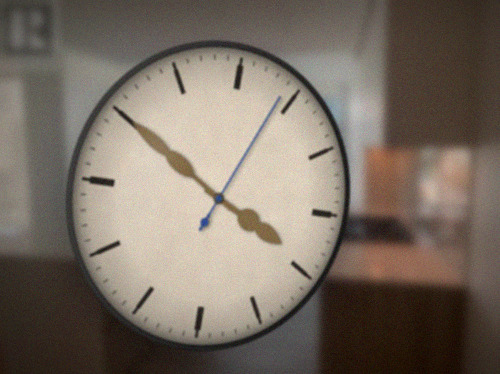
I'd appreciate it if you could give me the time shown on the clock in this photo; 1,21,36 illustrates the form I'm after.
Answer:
3,50,04
